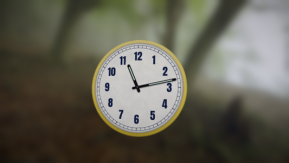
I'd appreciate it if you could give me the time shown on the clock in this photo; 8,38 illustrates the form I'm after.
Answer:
11,13
